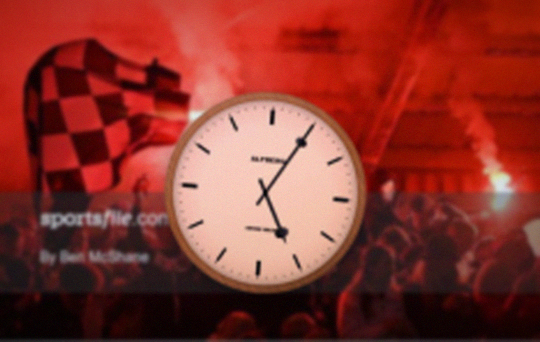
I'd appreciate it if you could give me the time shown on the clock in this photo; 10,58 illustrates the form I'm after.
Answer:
5,05
